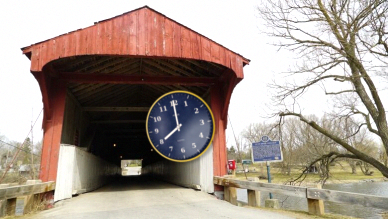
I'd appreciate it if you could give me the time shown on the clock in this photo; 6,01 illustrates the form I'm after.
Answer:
8,00
